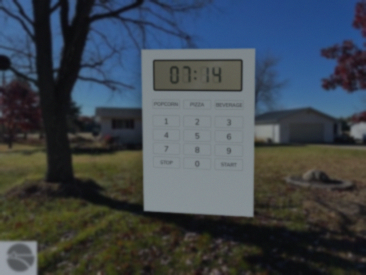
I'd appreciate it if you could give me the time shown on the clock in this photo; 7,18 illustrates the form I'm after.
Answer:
7,14
